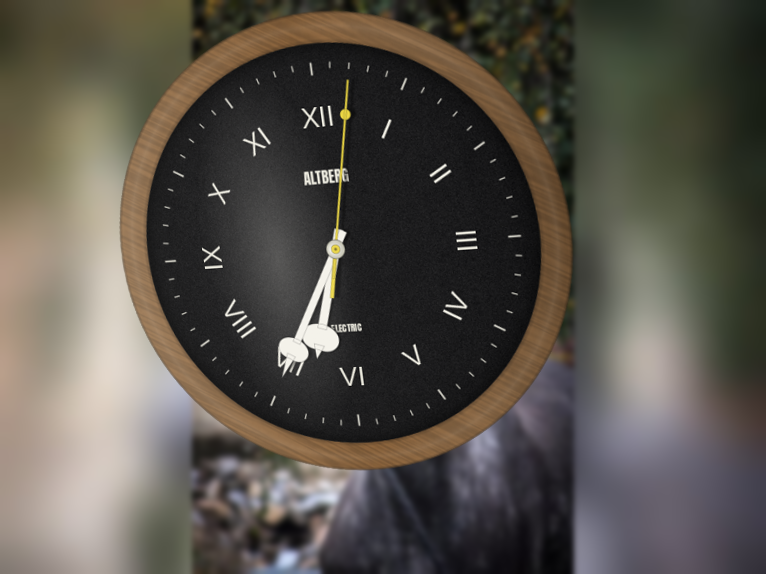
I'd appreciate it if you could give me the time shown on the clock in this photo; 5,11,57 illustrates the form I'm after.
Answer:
6,35,02
